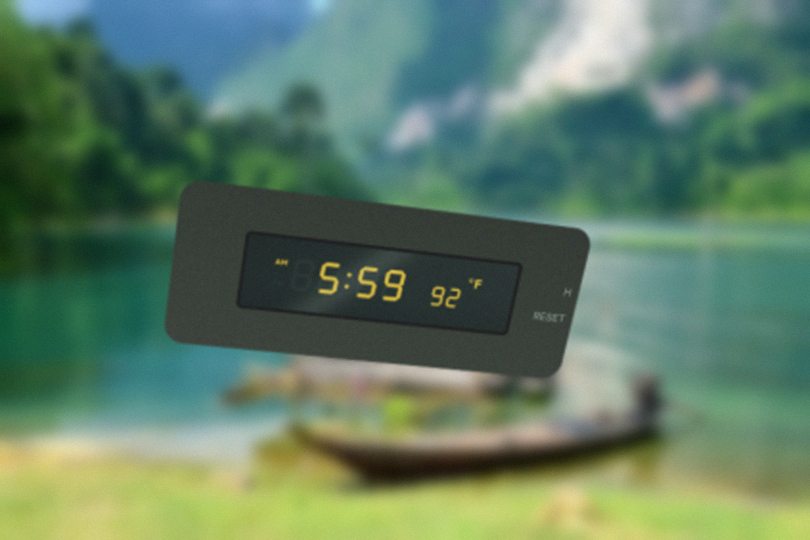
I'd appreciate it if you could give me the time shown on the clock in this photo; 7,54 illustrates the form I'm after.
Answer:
5,59
